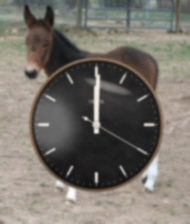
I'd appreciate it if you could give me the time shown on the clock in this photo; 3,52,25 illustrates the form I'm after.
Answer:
12,00,20
